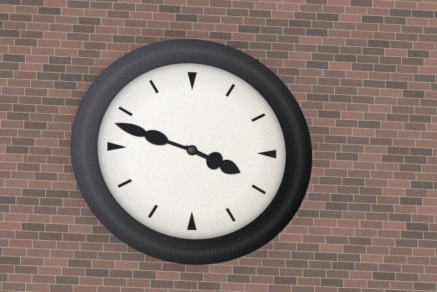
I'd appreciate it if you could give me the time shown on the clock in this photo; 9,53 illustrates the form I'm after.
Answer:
3,48
